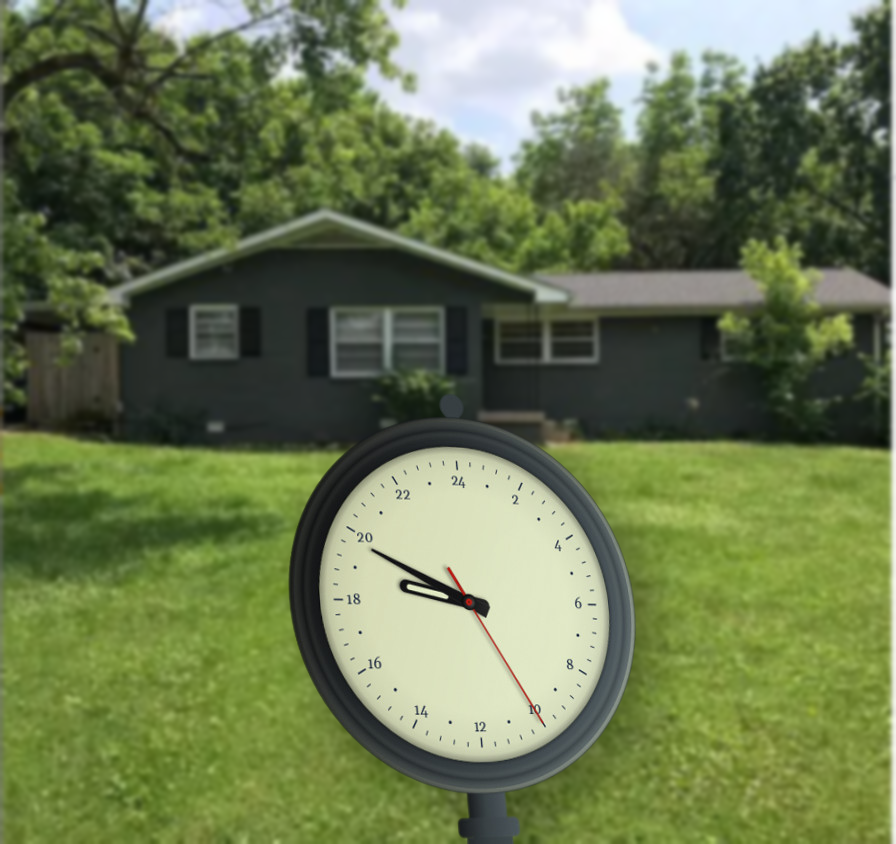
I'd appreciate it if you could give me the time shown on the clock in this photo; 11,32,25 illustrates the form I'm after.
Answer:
18,49,25
